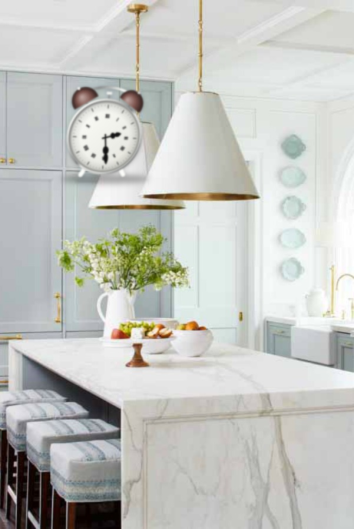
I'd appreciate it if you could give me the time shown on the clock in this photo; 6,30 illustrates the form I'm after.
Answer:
2,29
